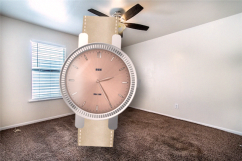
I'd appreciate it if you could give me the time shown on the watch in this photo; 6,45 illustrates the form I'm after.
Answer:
2,25
